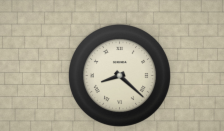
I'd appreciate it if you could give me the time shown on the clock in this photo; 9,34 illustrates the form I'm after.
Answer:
8,22
